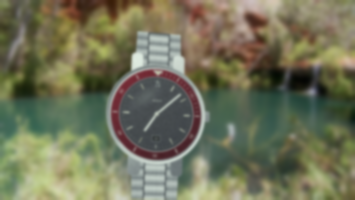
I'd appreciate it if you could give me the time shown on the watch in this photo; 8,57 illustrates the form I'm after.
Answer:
7,08
